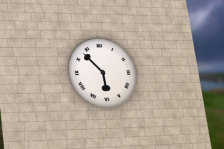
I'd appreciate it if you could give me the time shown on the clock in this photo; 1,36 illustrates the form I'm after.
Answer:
5,53
